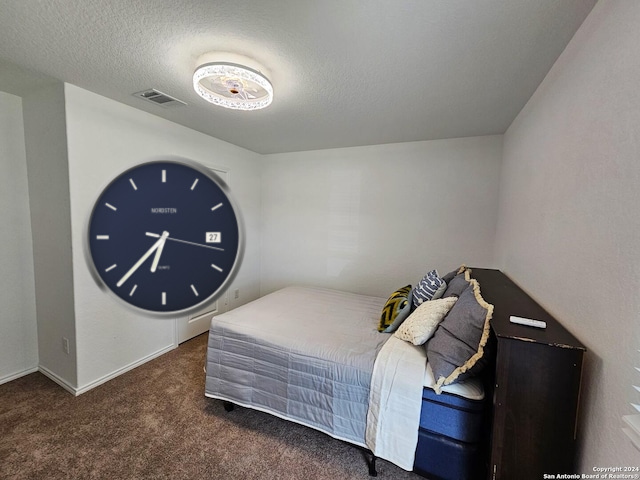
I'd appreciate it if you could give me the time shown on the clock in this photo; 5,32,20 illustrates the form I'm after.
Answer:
6,37,17
